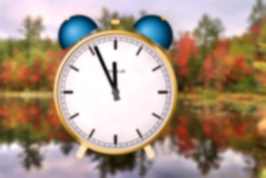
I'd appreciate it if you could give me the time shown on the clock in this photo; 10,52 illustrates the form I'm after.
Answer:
11,56
